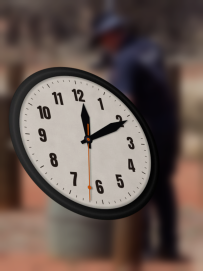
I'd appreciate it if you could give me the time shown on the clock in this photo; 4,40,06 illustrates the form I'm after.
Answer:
12,10,32
